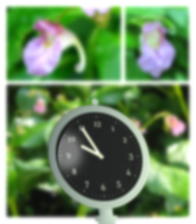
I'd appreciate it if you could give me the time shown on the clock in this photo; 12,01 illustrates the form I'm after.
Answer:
9,55
